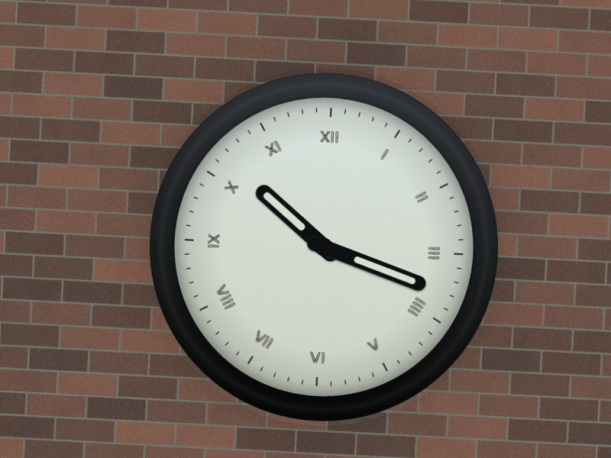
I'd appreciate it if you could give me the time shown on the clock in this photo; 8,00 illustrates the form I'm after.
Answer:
10,18
